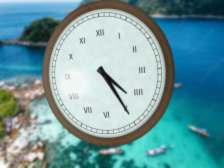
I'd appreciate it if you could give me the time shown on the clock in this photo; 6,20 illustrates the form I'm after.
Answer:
4,25
